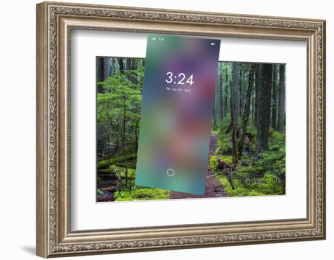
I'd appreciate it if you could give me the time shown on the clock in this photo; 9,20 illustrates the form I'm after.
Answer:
3,24
